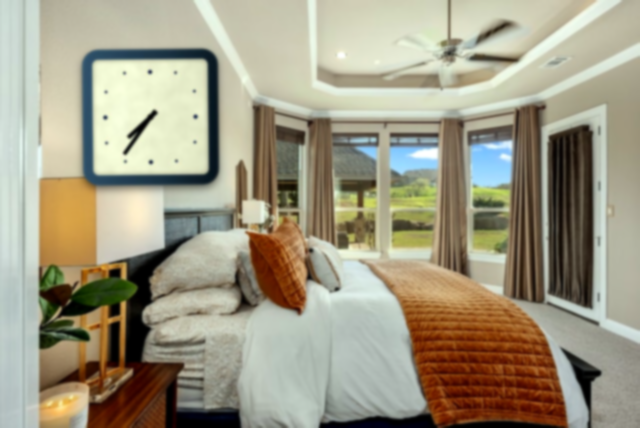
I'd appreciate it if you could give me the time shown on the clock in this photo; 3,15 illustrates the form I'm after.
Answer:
7,36
